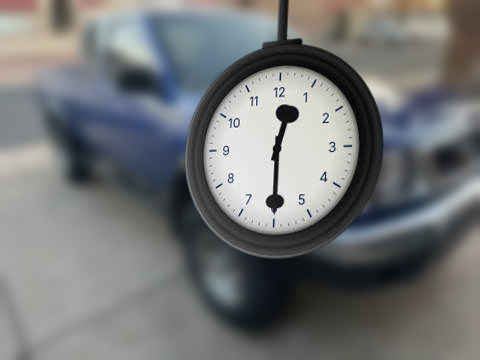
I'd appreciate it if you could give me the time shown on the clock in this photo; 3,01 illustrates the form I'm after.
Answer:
12,30
